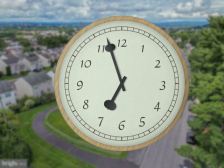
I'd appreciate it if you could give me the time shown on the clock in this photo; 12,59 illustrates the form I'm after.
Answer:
6,57
